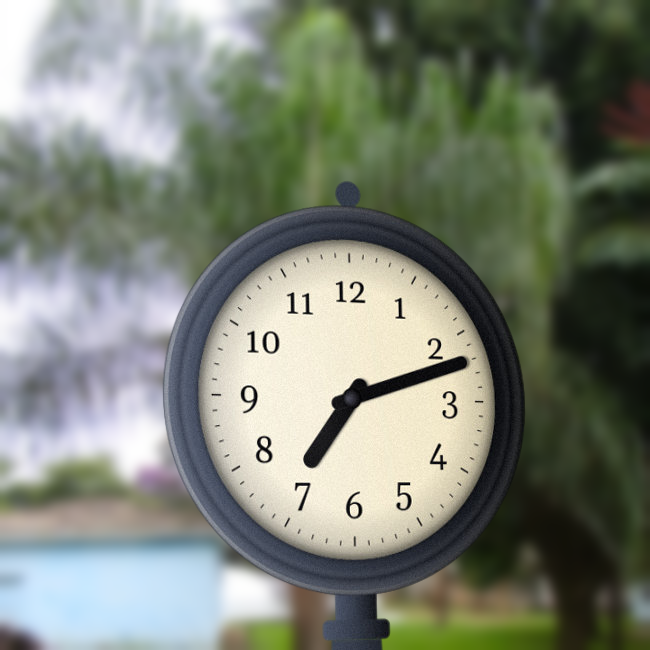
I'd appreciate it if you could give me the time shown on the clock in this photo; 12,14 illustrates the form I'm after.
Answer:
7,12
